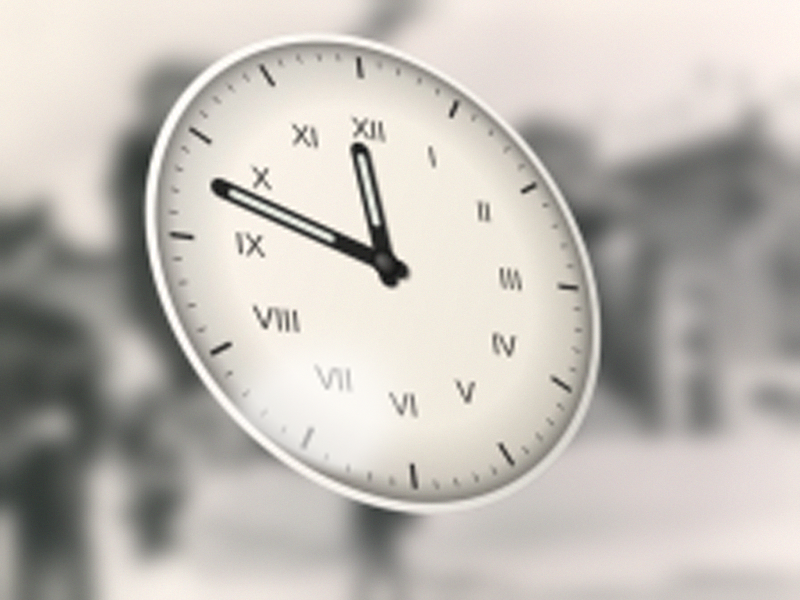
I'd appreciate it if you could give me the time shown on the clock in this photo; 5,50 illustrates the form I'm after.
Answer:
11,48
